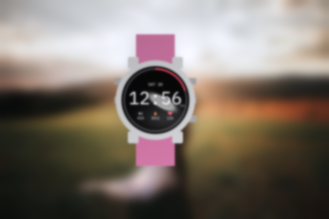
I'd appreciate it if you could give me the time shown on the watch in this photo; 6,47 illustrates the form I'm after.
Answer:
12,56
